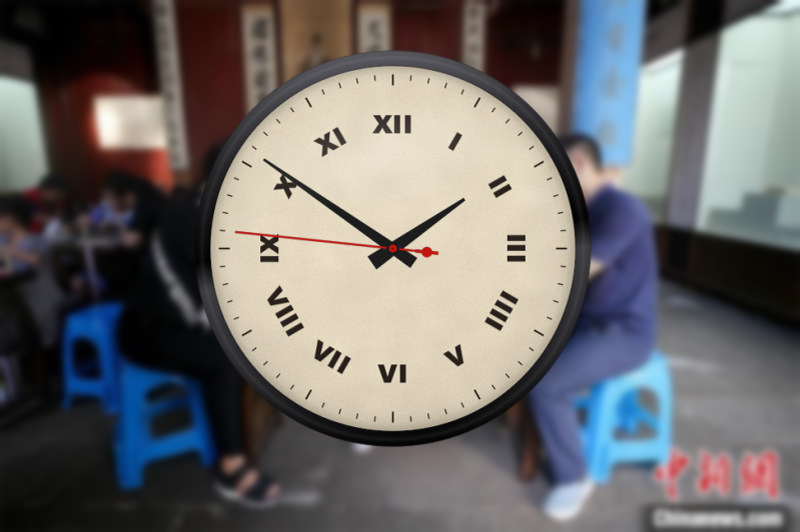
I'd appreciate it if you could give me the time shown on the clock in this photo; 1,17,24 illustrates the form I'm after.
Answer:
1,50,46
